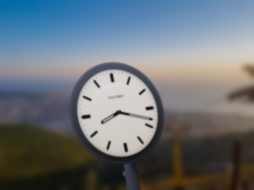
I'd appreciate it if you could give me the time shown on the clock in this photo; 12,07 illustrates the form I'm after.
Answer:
8,18
